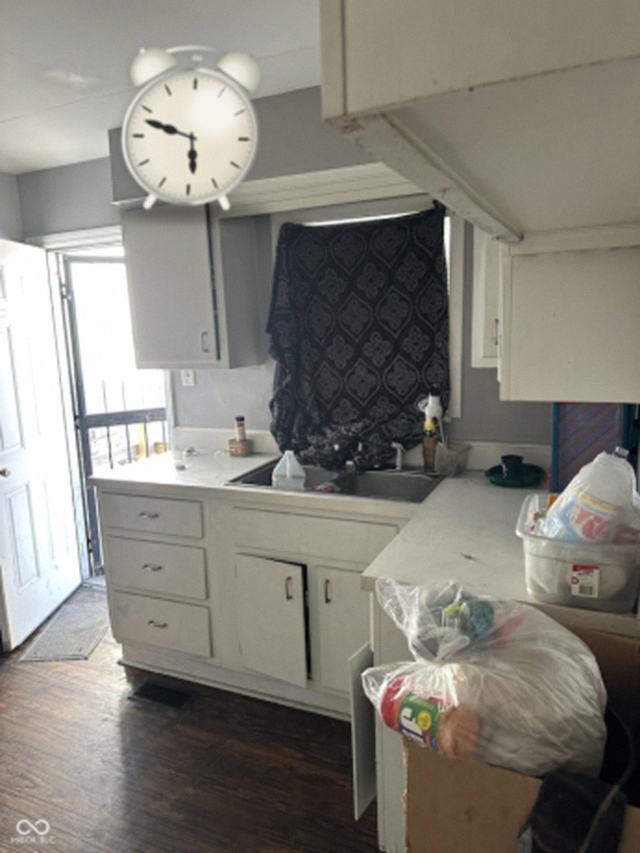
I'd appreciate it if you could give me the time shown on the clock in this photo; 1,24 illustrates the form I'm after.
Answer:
5,48
